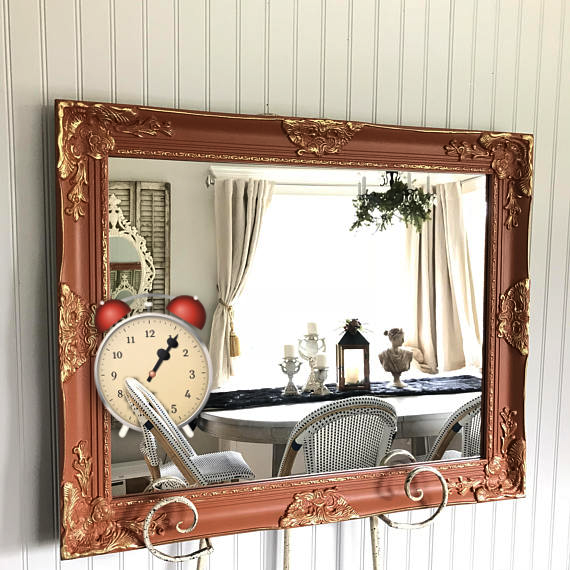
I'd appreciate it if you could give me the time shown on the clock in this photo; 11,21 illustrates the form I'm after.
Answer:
1,06
